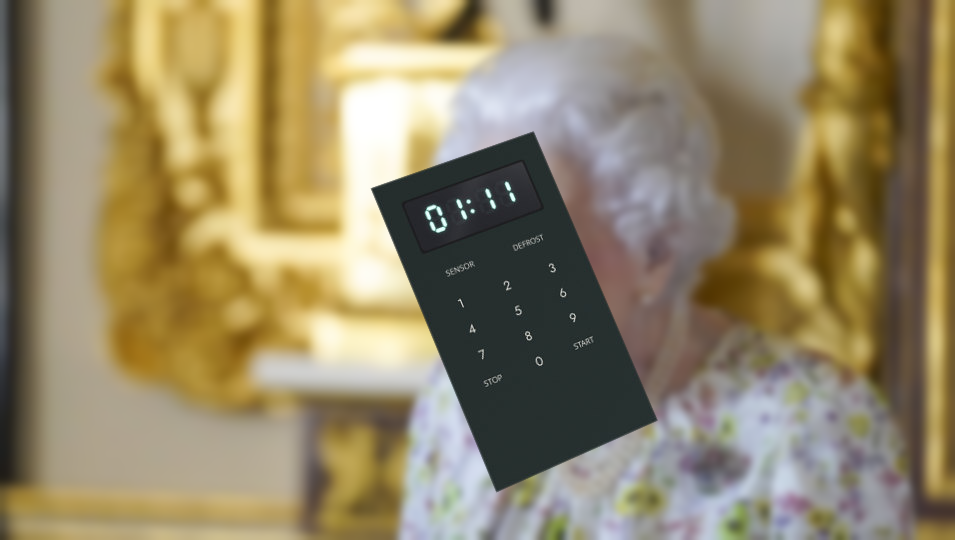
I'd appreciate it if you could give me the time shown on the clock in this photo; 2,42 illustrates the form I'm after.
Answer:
1,11
